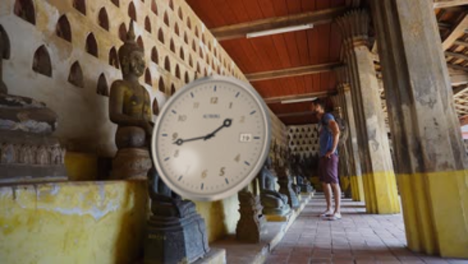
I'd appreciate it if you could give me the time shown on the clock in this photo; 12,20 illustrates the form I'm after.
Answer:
1,43
